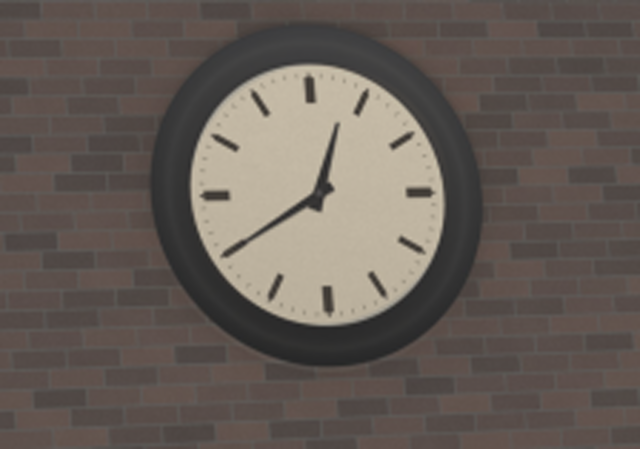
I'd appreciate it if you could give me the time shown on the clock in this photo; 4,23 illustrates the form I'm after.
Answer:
12,40
